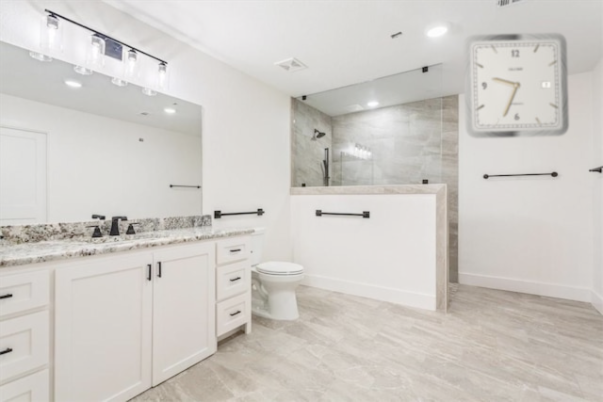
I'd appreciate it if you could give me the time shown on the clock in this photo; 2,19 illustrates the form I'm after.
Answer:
9,34
